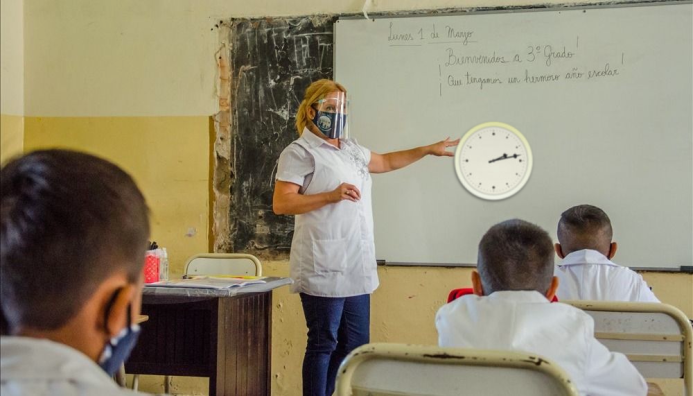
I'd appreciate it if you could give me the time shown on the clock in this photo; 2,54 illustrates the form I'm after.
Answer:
2,13
